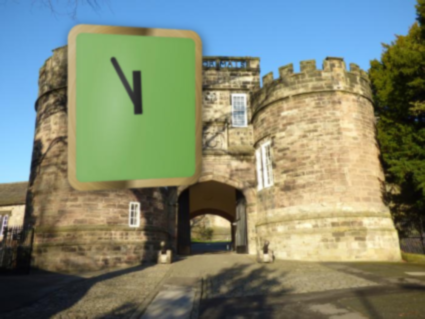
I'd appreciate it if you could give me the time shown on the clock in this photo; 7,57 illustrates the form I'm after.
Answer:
11,55
